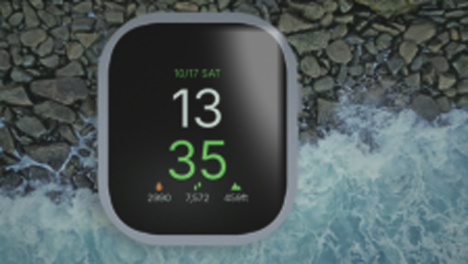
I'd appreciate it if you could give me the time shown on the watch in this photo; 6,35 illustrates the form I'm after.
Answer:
13,35
